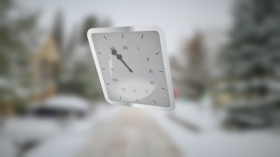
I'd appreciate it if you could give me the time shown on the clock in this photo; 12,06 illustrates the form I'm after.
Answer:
10,54
